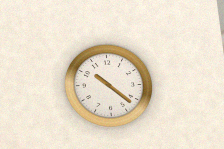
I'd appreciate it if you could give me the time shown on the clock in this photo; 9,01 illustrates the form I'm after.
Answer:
10,22
